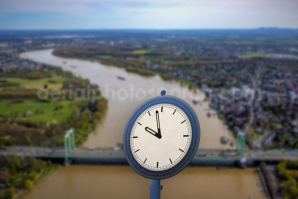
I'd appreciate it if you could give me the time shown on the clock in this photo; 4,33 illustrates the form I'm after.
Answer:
9,58
